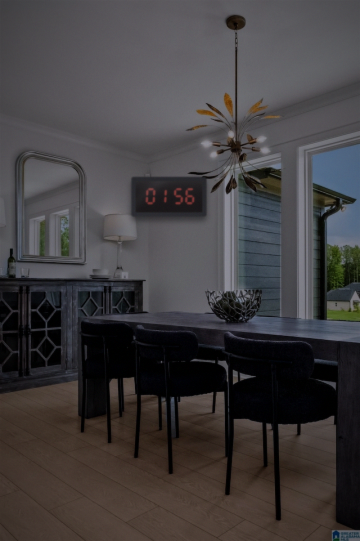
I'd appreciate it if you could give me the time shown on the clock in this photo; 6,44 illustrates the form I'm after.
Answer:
1,56
